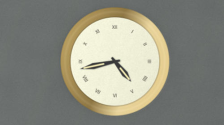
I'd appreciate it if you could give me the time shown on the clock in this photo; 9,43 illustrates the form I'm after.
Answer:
4,43
